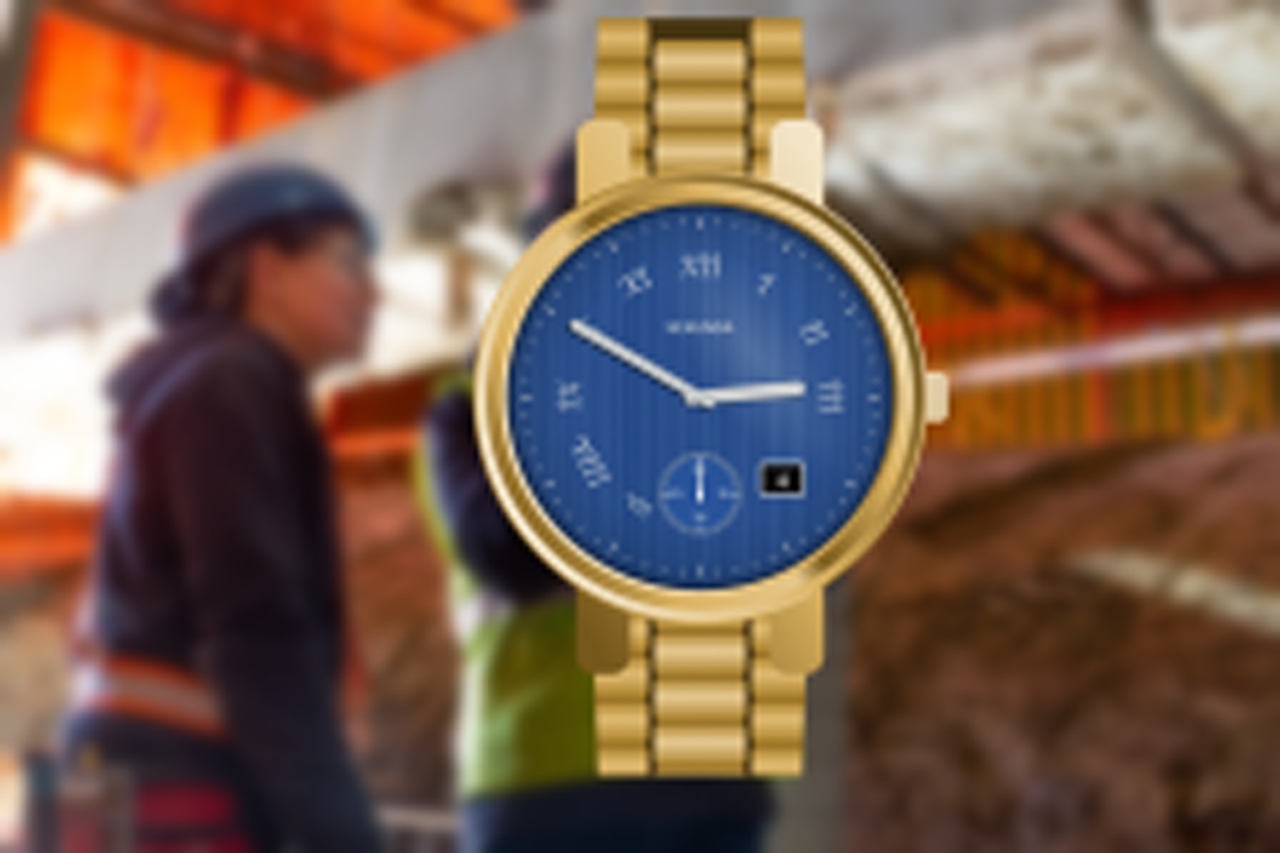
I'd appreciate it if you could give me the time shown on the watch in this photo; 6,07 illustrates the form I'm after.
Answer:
2,50
